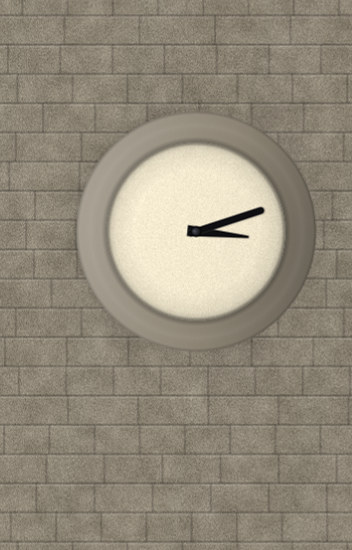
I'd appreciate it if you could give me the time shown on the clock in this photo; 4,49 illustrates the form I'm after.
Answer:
3,12
